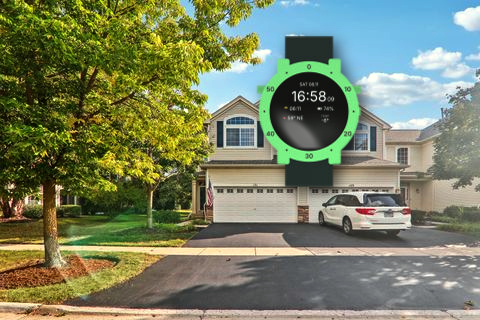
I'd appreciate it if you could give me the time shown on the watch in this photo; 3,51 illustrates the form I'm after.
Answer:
16,58
